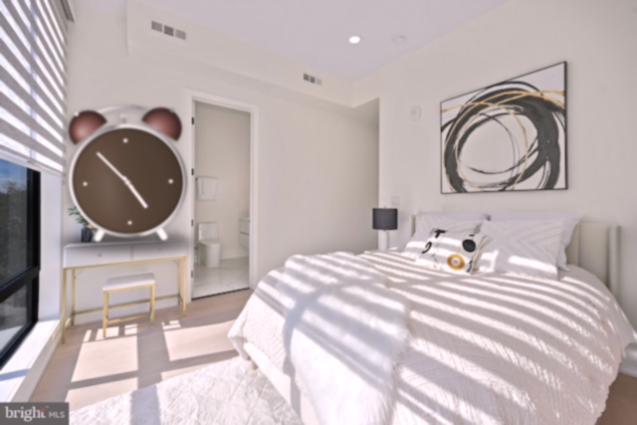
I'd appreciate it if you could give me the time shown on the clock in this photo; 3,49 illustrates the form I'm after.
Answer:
4,53
